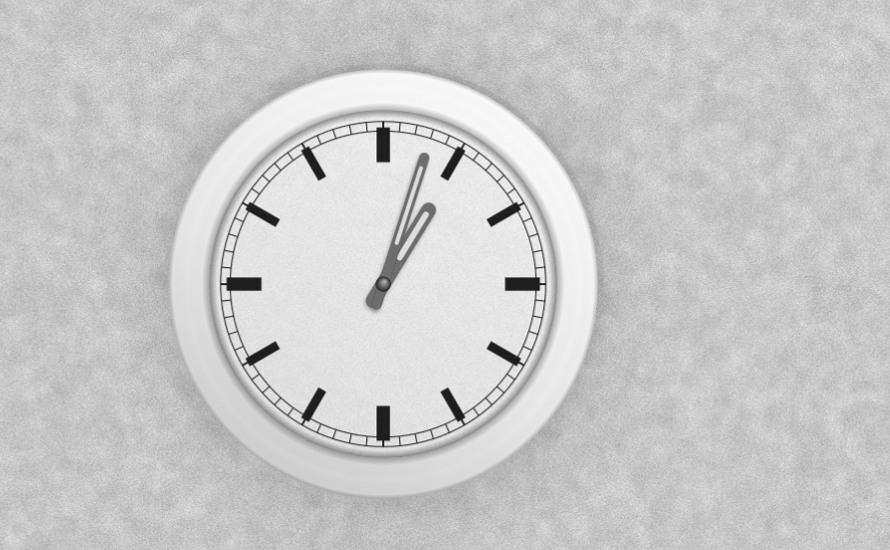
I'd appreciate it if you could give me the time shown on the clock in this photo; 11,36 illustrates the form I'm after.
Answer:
1,03
